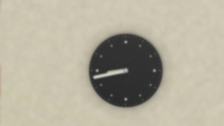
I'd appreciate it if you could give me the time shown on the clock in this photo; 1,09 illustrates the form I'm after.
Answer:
8,43
